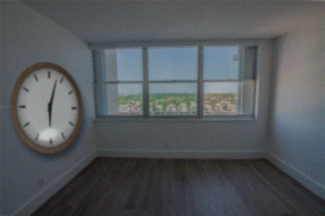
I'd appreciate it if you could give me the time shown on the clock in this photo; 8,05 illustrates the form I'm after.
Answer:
6,03
